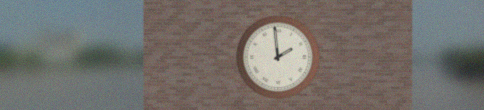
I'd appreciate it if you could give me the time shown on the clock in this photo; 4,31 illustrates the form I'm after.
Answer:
1,59
